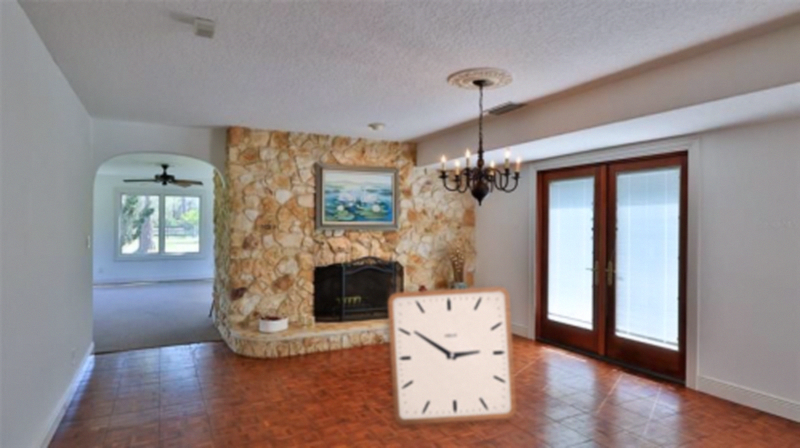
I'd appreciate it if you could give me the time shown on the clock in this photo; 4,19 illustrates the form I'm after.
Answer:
2,51
